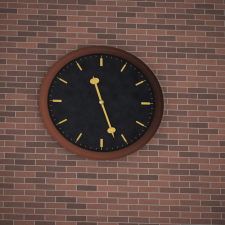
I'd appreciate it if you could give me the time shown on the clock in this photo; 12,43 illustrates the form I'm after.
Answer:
11,27
